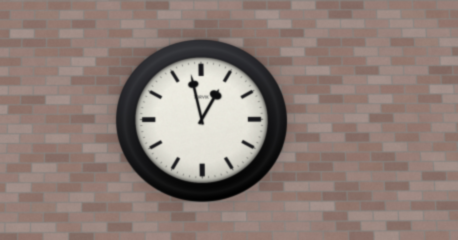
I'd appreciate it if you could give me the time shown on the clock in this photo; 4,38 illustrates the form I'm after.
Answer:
12,58
